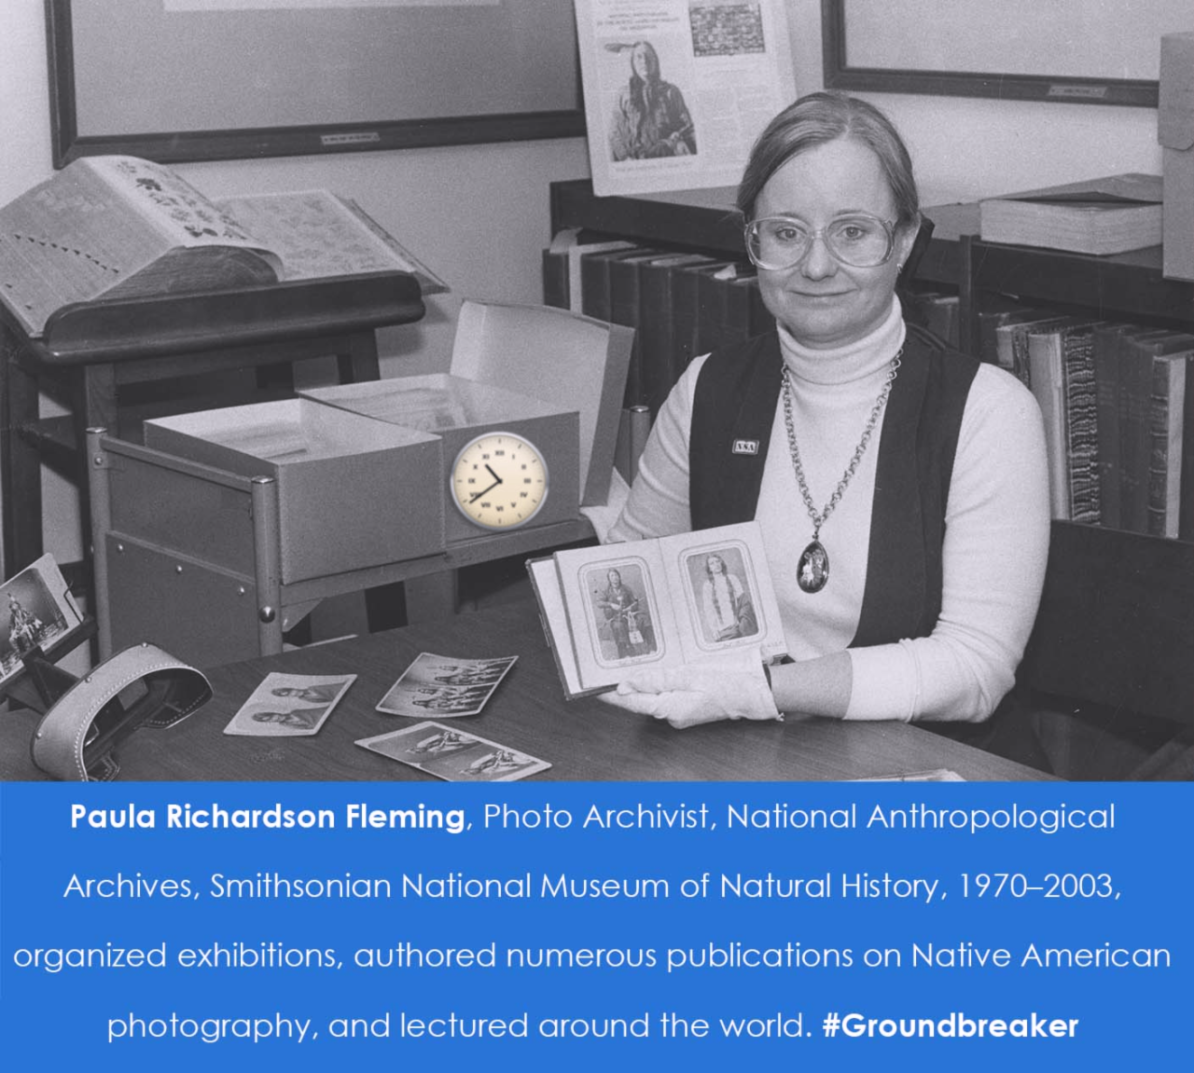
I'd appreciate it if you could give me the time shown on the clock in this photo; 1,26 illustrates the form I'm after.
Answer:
10,39
